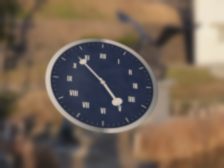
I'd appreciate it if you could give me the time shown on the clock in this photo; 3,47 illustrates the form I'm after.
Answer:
4,53
